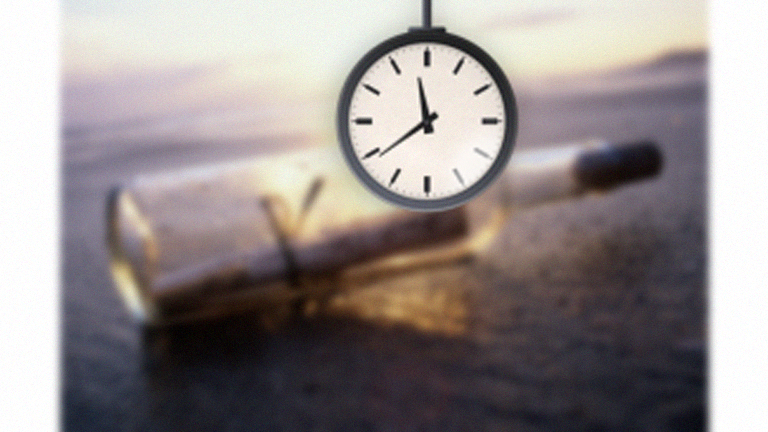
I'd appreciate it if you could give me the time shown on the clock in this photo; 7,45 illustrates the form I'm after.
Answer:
11,39
